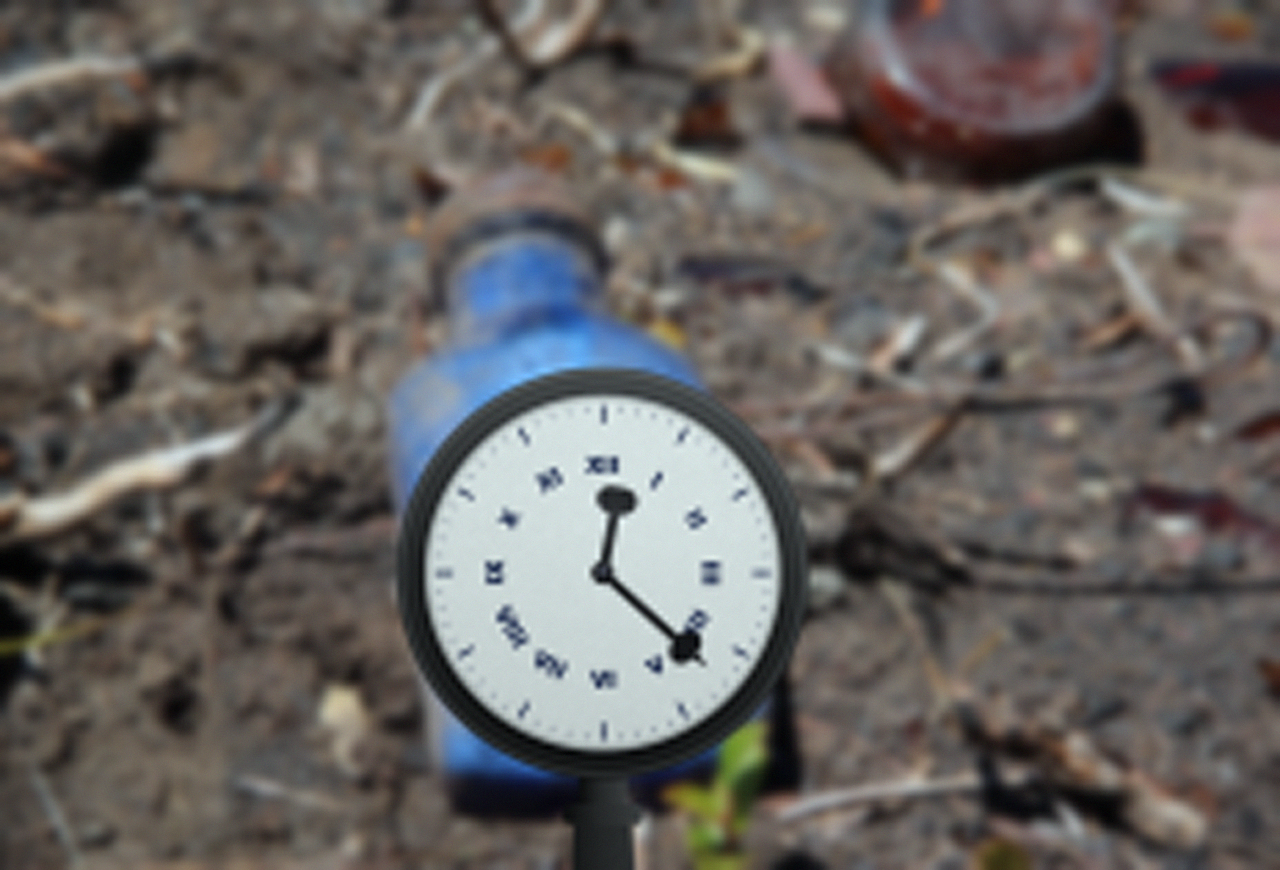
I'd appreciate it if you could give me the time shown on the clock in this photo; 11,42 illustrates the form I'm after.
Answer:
12,22
